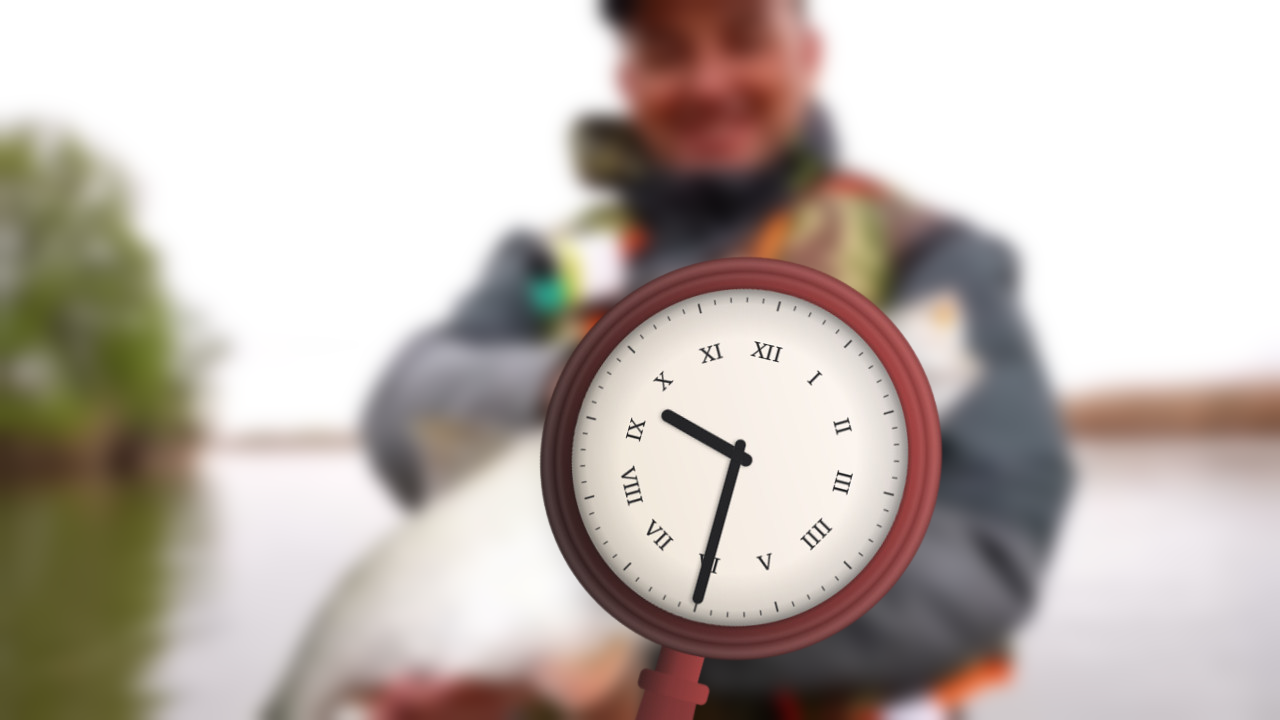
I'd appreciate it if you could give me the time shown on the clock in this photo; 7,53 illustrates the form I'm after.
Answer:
9,30
